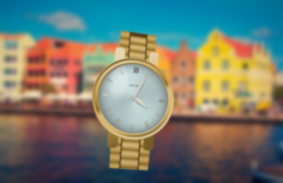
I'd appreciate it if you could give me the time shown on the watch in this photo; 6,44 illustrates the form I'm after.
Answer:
4,04
